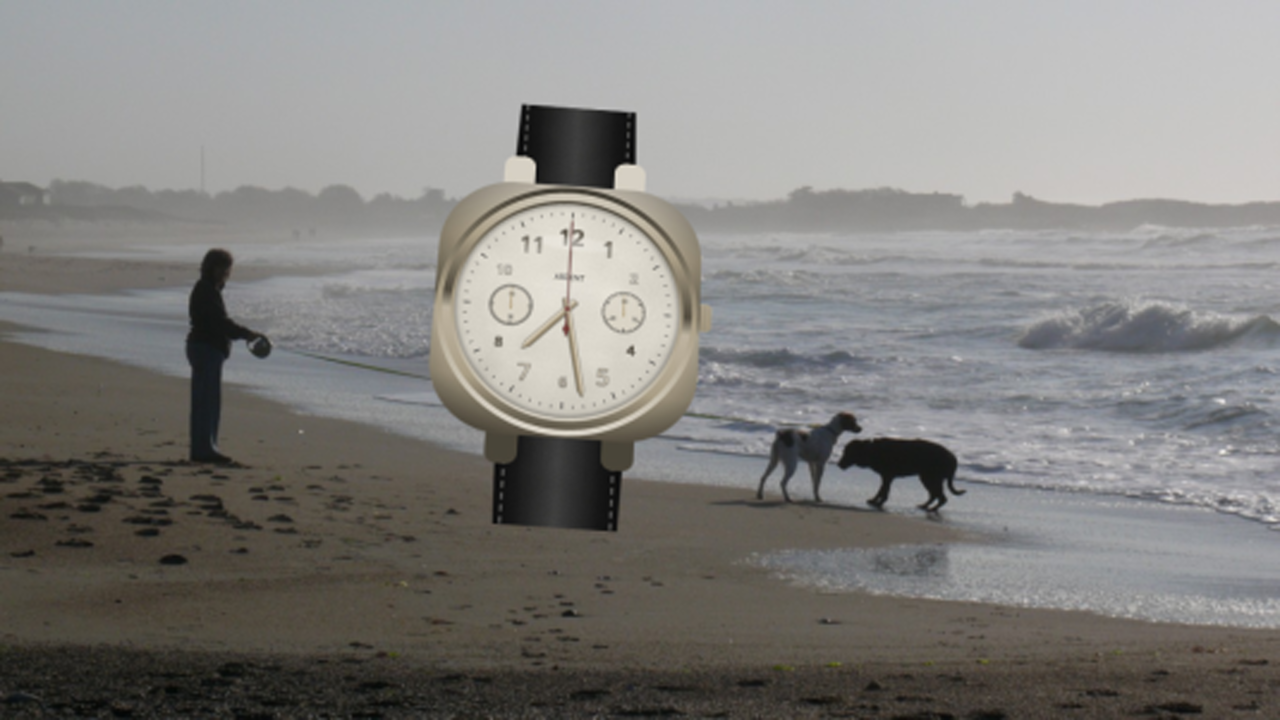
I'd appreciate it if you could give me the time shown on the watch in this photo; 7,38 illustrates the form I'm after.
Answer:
7,28
